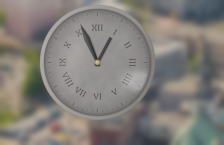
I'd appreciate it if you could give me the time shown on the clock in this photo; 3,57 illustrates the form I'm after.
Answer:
12,56
